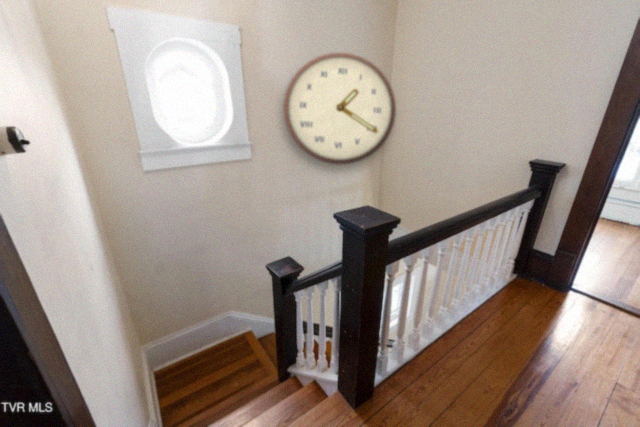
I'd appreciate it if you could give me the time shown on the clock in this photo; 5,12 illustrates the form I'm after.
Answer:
1,20
